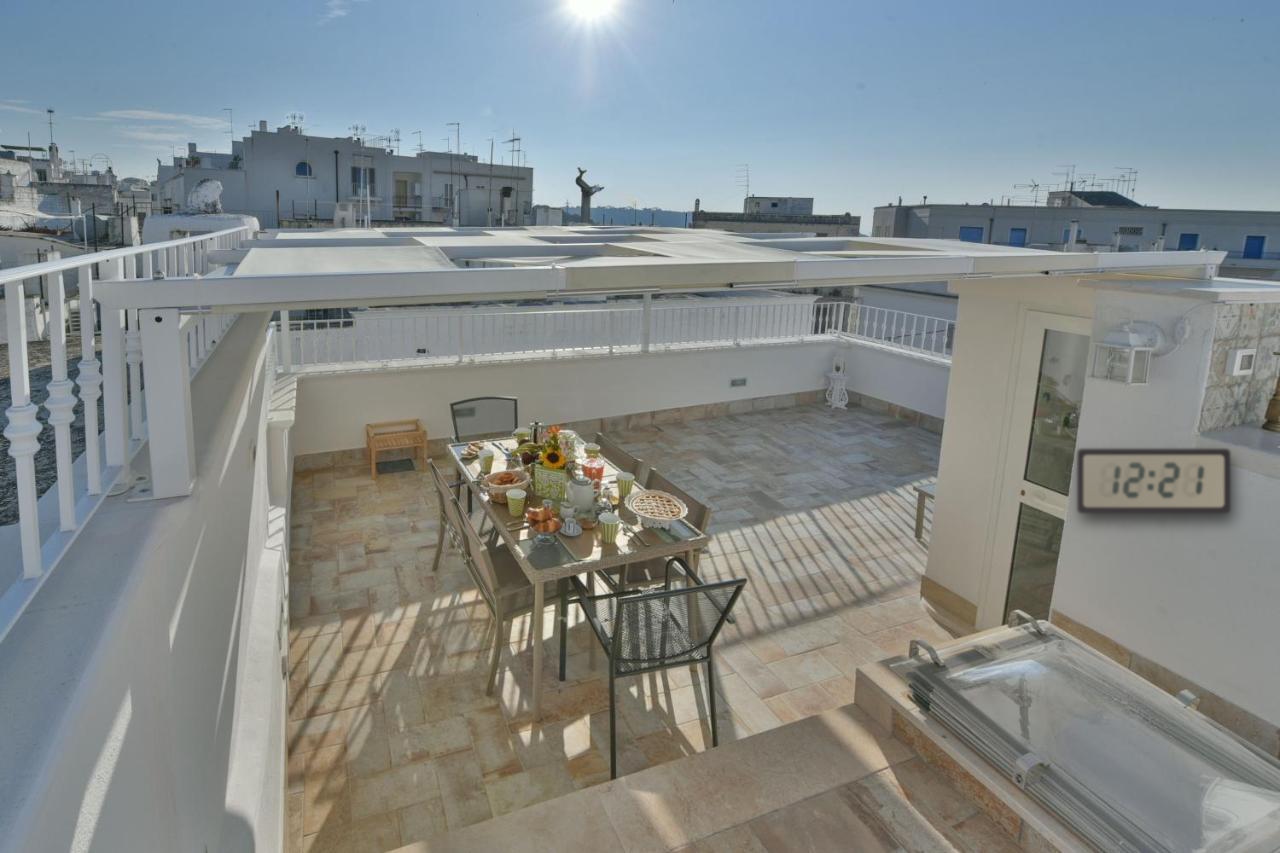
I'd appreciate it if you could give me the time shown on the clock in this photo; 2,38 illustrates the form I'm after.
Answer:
12,21
